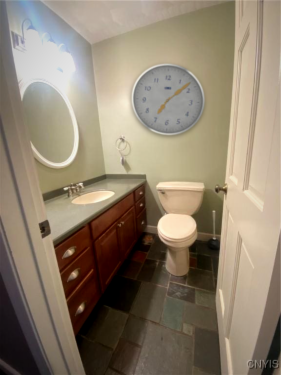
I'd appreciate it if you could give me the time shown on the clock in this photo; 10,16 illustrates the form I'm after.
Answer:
7,08
